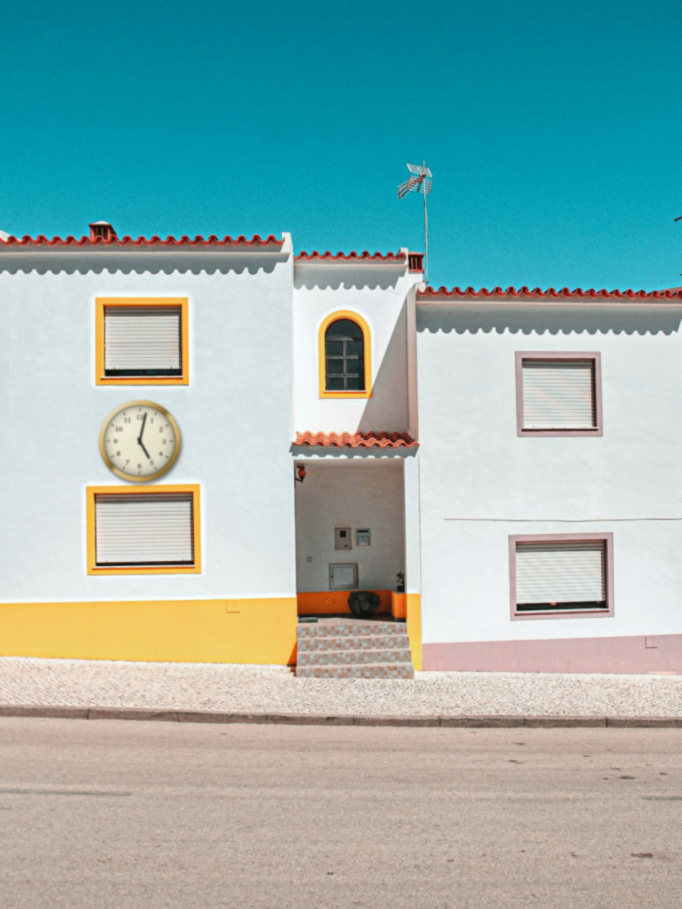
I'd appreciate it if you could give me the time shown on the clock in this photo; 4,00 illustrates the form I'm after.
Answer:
5,02
